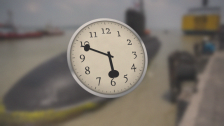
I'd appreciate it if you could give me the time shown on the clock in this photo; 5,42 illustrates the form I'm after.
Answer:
5,49
